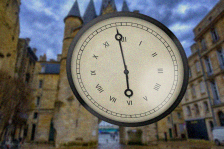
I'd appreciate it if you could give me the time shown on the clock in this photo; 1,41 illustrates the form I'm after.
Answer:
5,59
